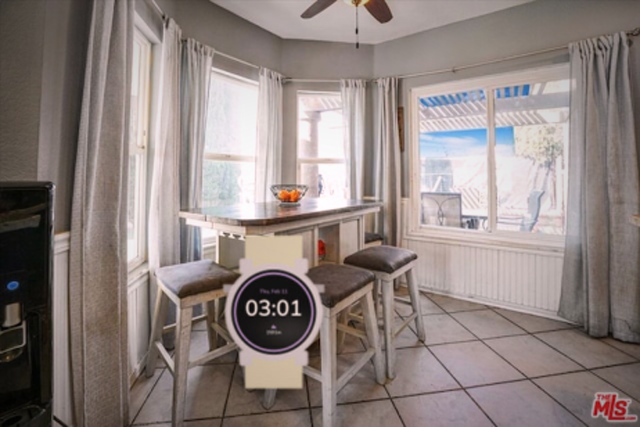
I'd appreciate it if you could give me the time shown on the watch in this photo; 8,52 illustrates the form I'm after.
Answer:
3,01
